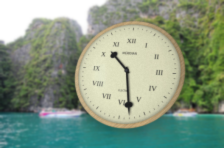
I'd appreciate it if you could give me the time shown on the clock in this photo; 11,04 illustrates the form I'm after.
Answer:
10,28
